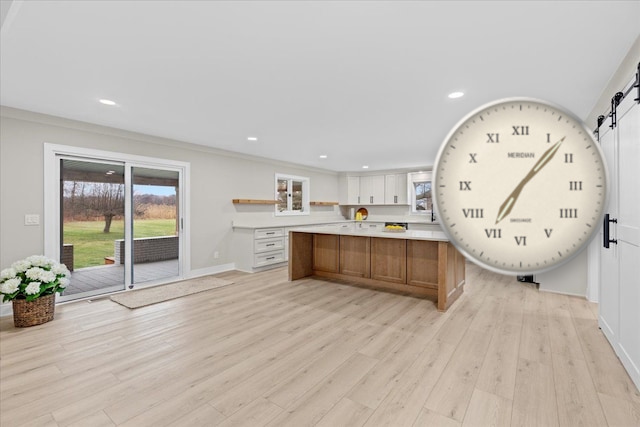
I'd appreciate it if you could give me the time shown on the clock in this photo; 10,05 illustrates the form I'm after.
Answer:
7,07
